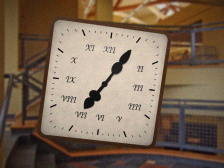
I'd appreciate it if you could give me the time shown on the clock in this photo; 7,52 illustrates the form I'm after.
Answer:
7,05
